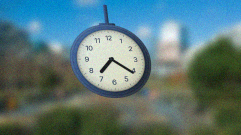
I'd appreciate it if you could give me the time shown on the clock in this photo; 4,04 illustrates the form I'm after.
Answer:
7,21
